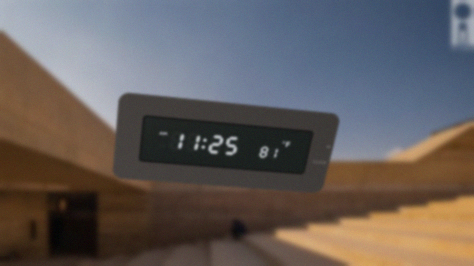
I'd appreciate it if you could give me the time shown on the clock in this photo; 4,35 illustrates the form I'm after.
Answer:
11,25
